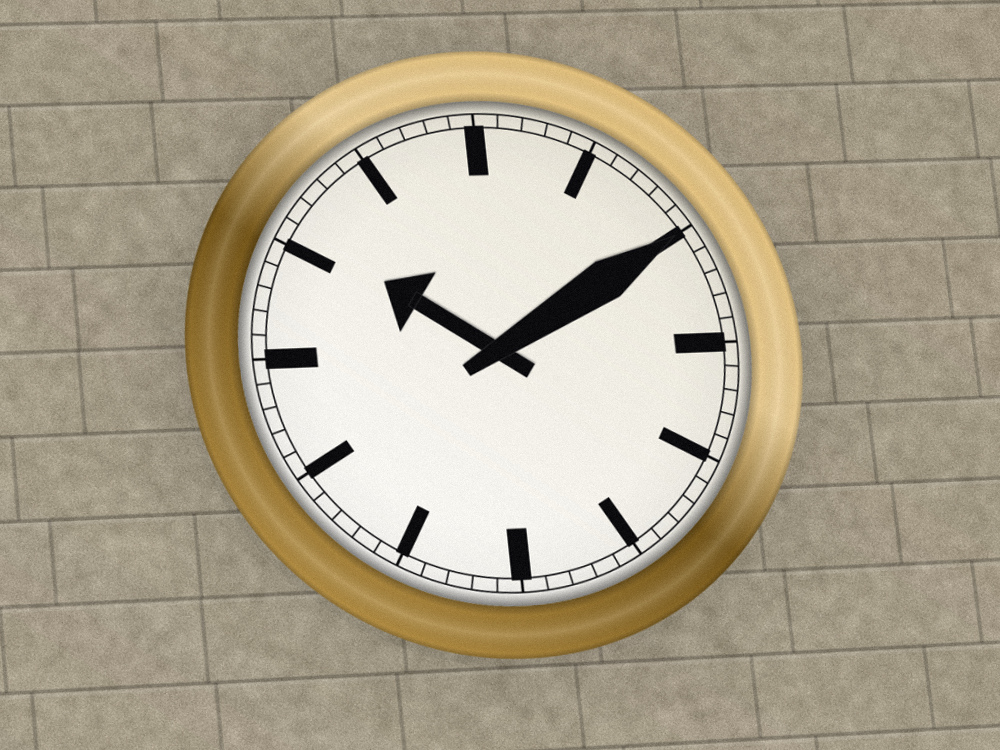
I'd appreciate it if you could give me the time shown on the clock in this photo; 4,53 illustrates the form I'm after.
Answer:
10,10
